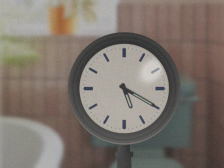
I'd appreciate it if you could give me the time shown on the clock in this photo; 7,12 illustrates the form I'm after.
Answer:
5,20
